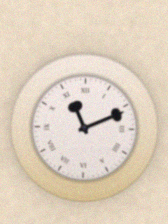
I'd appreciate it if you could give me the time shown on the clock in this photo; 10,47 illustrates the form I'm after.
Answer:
11,11
